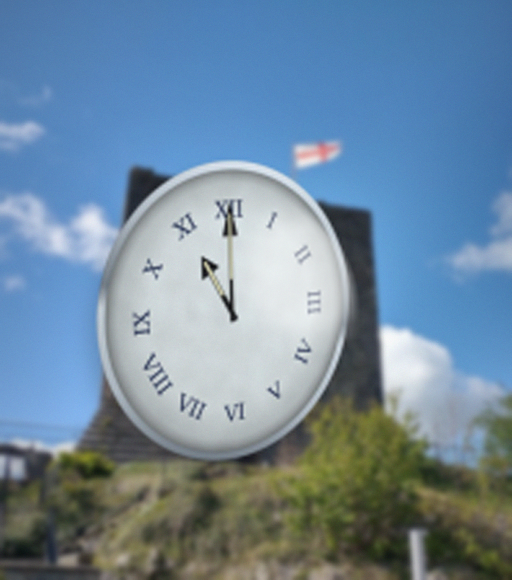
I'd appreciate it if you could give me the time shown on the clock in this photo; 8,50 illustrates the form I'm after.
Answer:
11,00
